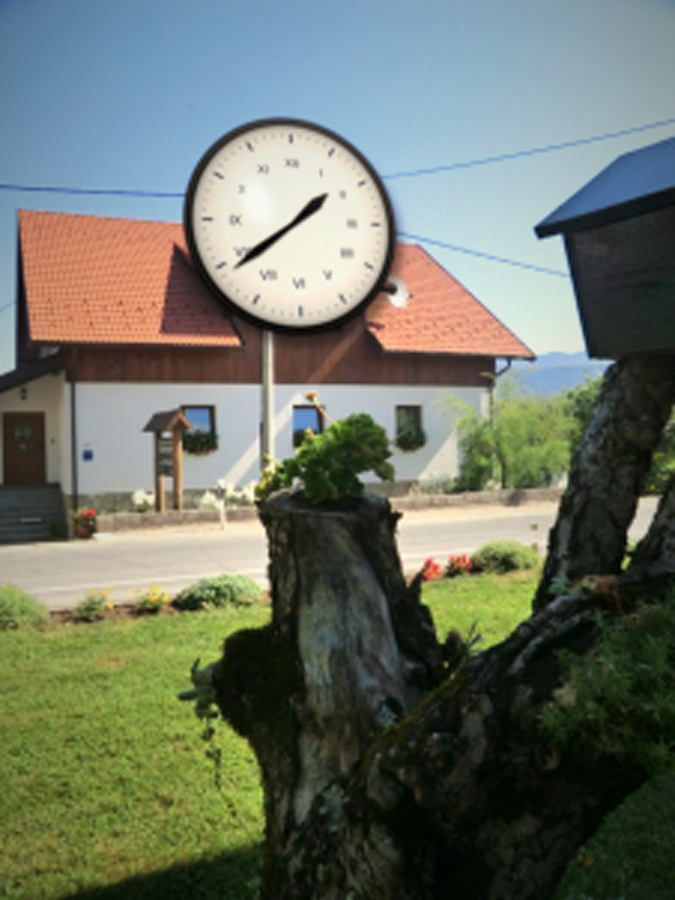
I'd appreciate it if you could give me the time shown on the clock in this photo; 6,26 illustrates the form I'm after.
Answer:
1,39
